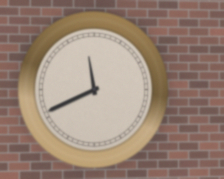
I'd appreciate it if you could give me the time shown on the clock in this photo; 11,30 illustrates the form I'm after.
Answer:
11,41
